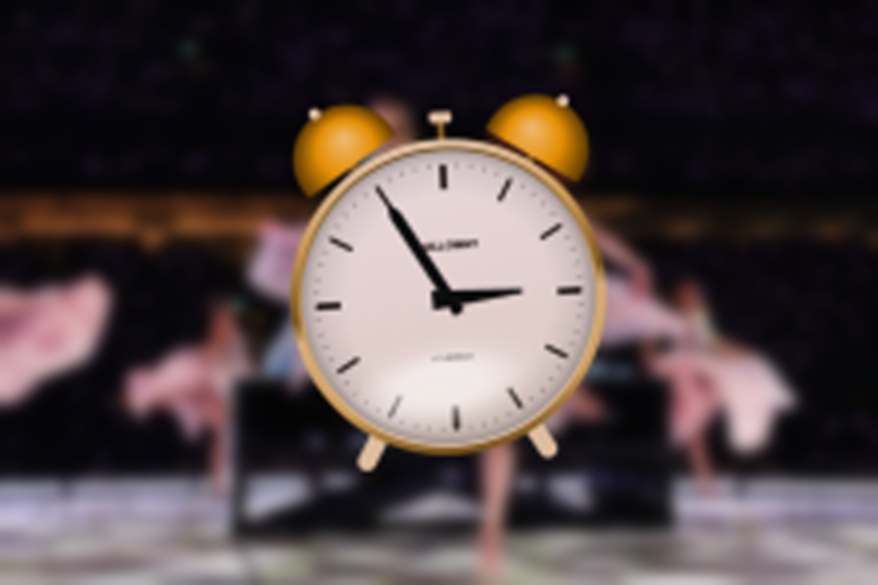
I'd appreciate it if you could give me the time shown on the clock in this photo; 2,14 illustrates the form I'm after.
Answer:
2,55
